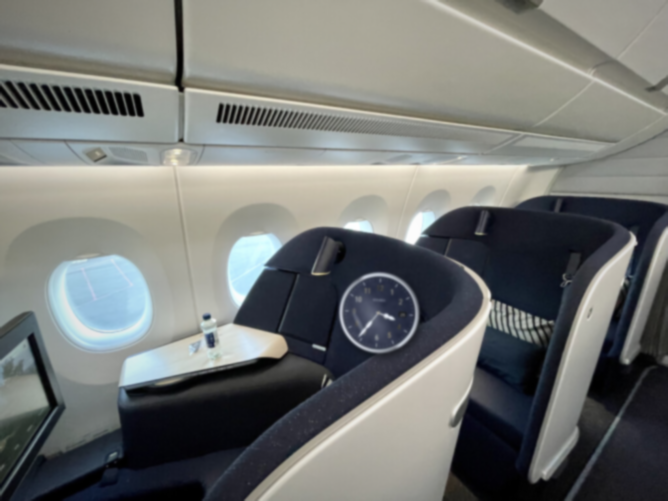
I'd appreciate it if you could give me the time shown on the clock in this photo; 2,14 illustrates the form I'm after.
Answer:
3,36
